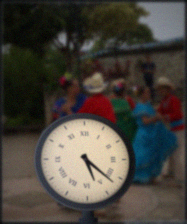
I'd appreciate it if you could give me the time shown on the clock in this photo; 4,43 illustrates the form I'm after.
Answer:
5,22
